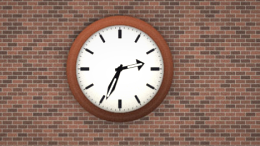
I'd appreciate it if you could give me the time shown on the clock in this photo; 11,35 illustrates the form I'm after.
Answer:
2,34
